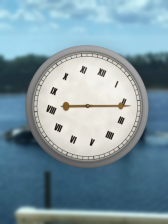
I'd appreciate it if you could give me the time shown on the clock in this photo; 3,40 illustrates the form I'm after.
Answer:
8,11
